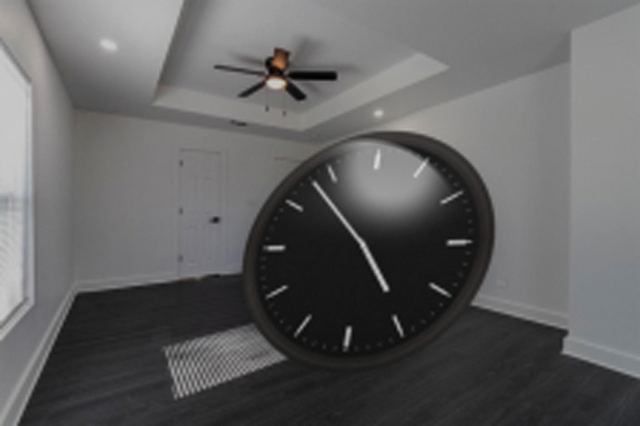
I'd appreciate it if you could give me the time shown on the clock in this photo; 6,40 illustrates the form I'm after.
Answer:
4,53
